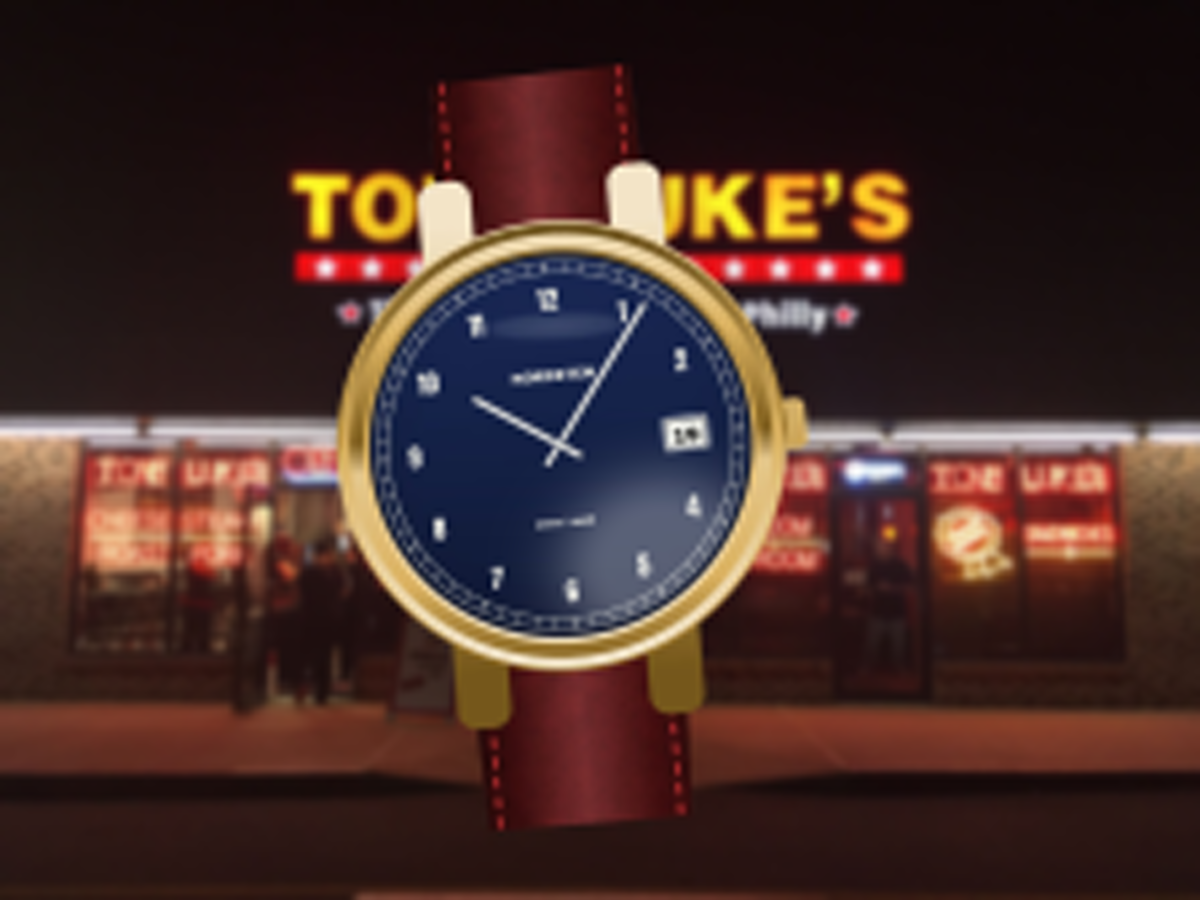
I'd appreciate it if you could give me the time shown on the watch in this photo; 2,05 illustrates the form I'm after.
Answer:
10,06
